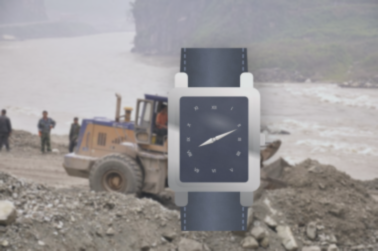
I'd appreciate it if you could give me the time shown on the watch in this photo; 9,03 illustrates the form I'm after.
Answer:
8,11
